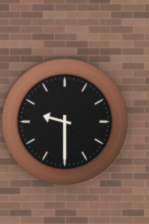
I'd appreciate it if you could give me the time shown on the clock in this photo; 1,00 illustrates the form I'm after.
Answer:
9,30
